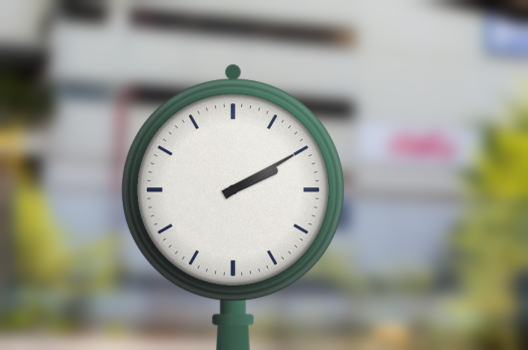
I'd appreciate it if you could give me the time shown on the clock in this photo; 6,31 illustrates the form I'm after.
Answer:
2,10
